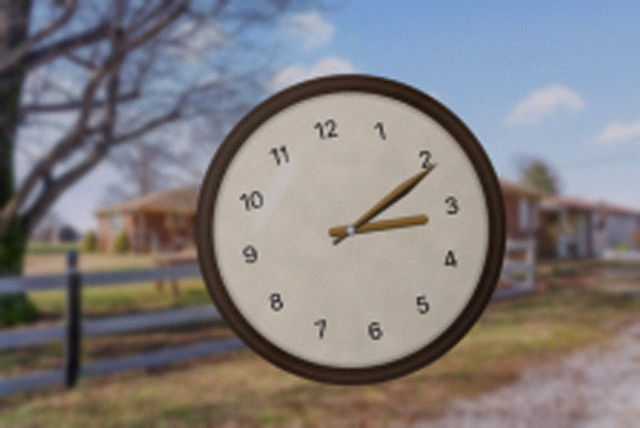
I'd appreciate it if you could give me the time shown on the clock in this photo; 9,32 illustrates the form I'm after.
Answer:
3,11
